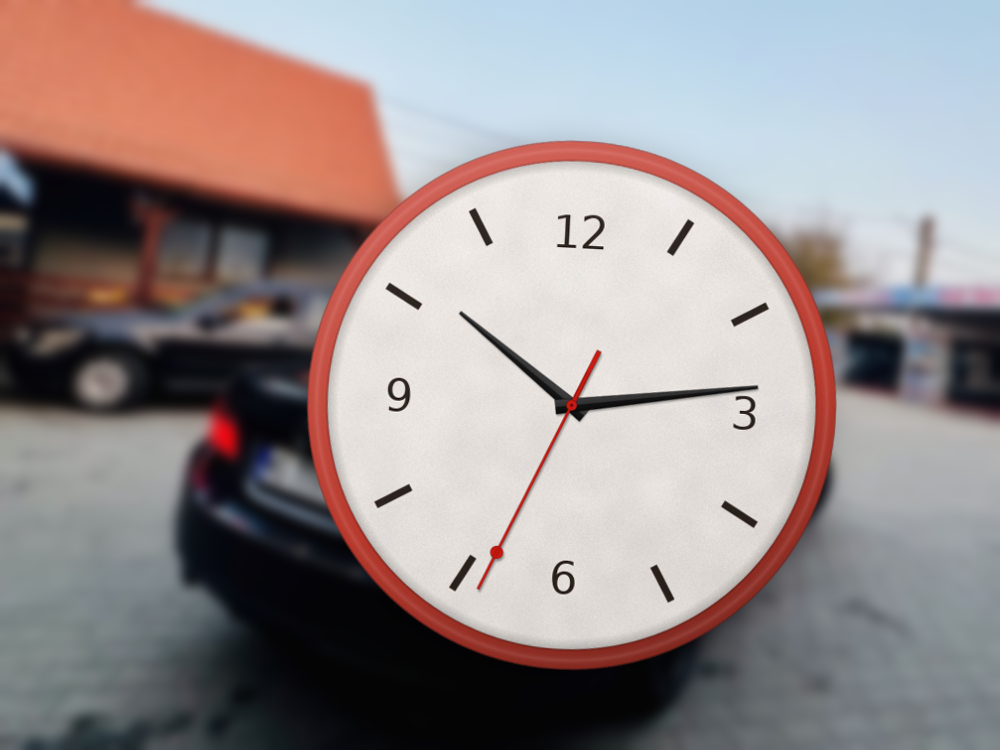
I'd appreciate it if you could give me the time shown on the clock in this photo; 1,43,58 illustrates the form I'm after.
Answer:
10,13,34
